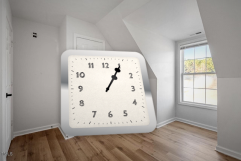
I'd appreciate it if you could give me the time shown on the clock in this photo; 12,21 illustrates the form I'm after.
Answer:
1,05
